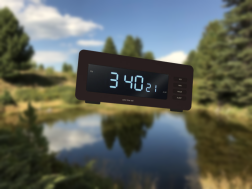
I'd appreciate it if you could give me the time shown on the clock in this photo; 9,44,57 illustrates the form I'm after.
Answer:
3,40,21
